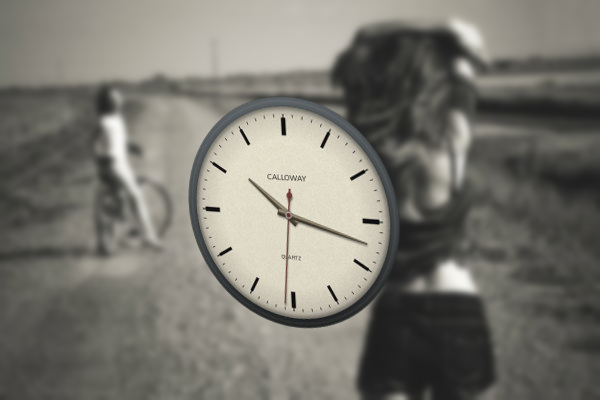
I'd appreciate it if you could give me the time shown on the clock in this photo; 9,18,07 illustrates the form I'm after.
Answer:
10,17,31
